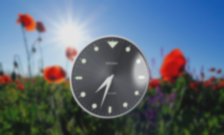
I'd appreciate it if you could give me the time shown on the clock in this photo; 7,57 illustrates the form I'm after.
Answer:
7,33
